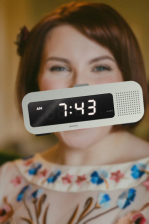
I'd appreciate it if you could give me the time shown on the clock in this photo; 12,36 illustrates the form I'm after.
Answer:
7,43
